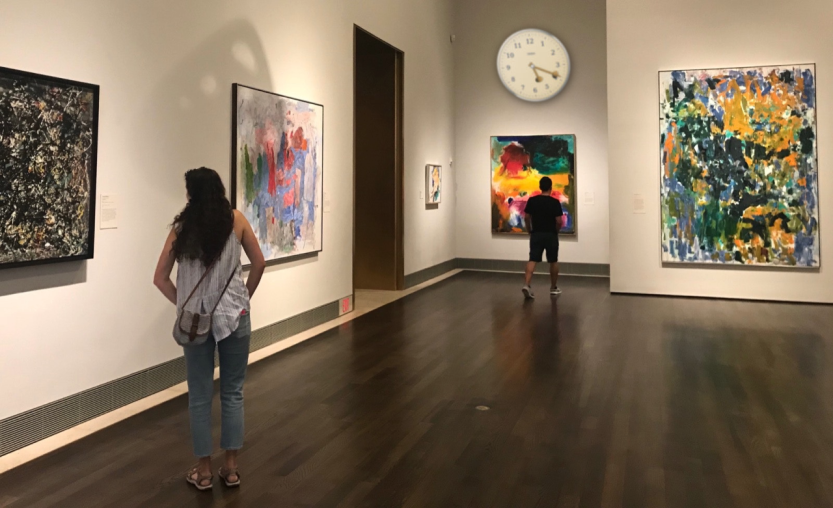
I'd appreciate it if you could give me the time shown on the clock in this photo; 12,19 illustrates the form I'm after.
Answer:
5,19
